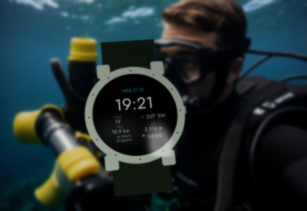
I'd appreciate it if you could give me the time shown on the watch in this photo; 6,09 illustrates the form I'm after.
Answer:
19,21
